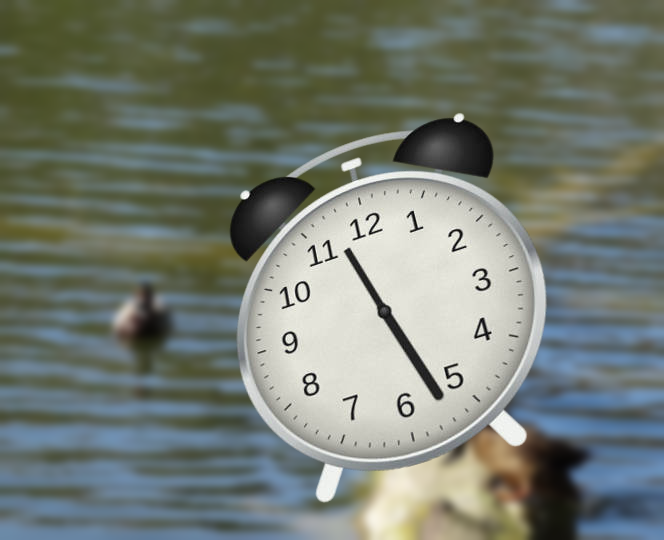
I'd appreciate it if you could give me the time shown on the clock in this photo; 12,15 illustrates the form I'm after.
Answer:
11,27
